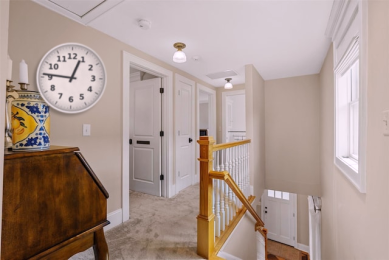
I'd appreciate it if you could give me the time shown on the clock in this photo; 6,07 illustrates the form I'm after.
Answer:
12,46
